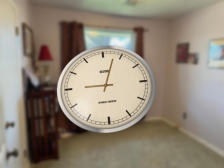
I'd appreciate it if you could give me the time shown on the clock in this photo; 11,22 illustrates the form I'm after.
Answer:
9,03
